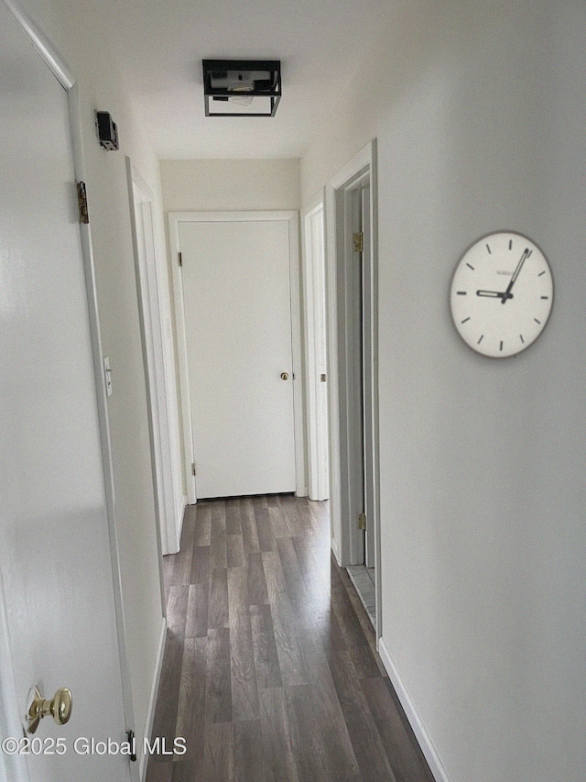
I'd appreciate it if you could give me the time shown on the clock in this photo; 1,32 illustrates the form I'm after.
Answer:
9,04
